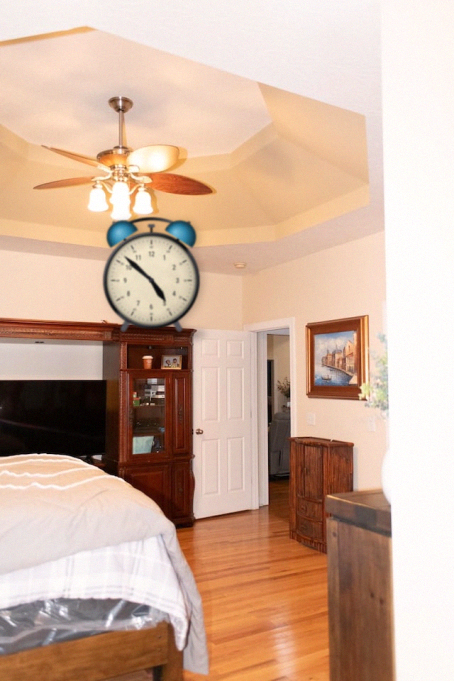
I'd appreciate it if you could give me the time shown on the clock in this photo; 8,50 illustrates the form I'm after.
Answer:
4,52
